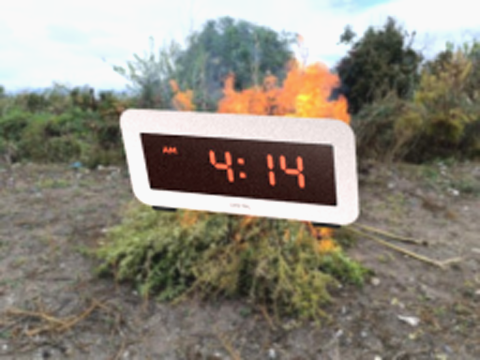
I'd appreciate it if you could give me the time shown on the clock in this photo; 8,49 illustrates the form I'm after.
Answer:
4,14
